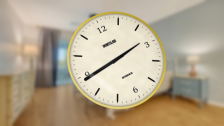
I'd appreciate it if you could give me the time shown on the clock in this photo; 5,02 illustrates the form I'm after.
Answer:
2,44
